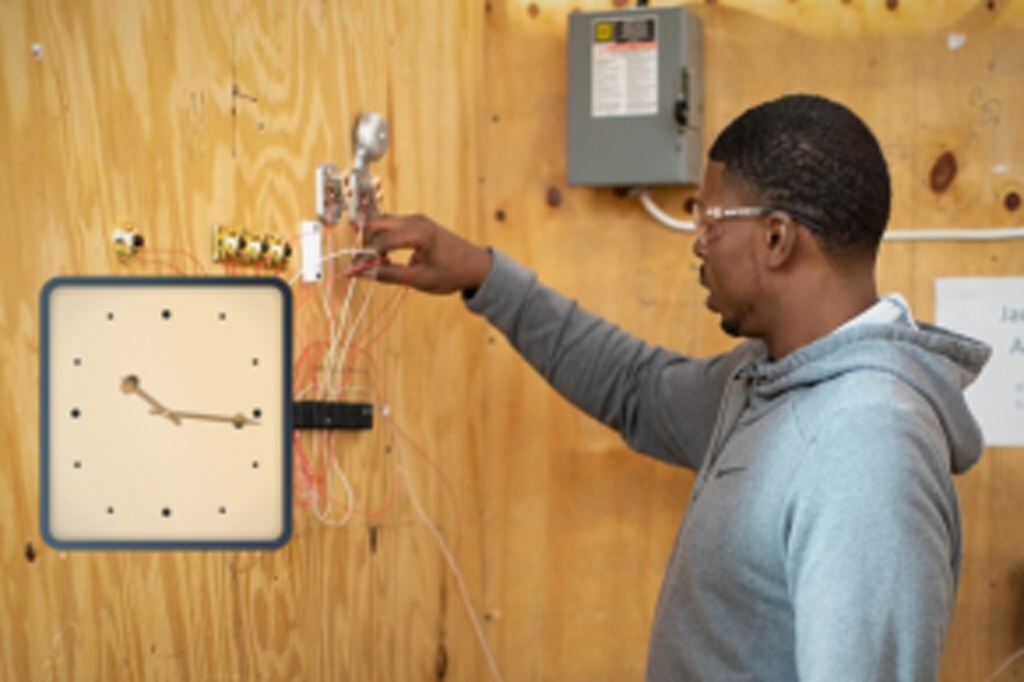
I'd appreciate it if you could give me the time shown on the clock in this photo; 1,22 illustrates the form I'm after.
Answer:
10,16
